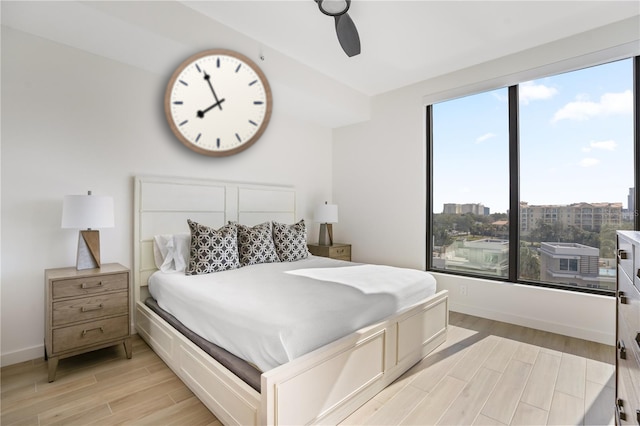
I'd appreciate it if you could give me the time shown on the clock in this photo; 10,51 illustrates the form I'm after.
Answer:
7,56
